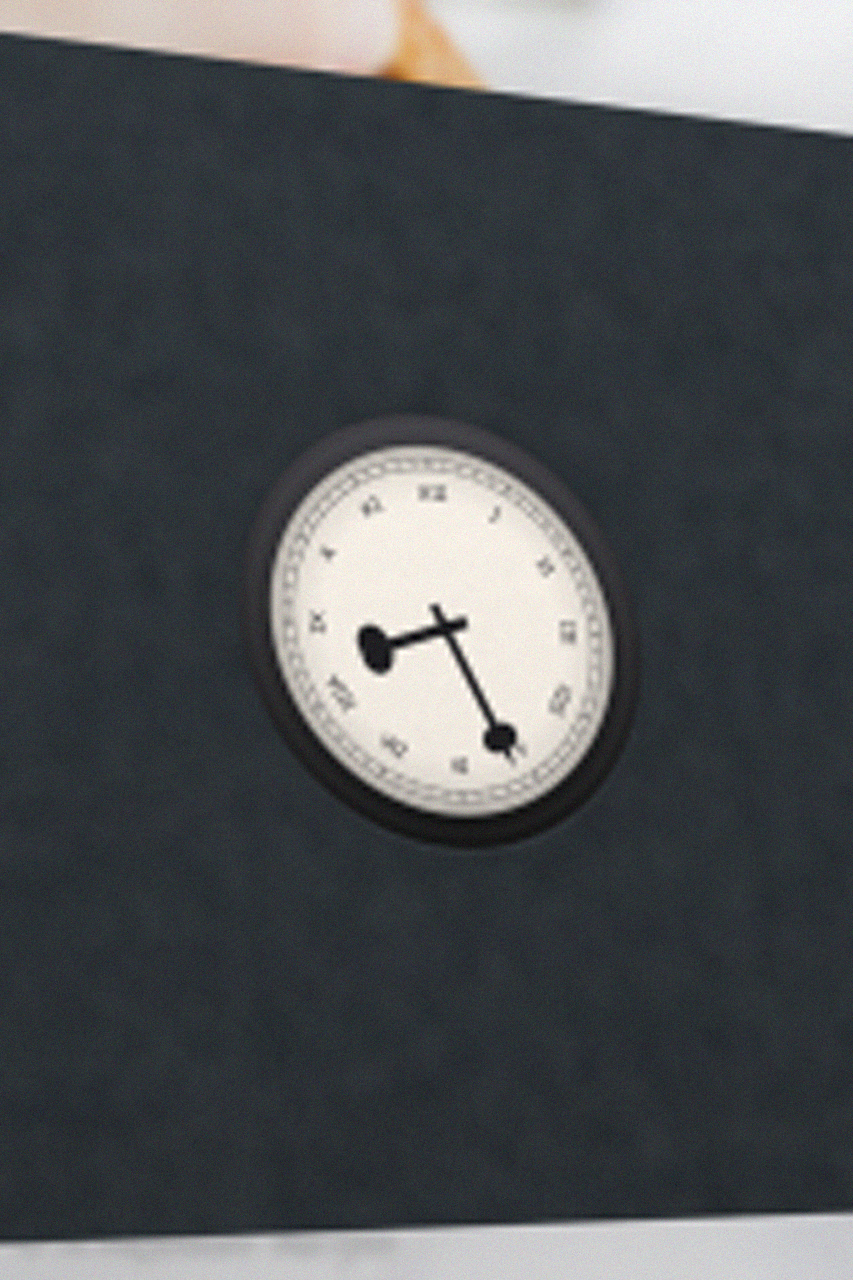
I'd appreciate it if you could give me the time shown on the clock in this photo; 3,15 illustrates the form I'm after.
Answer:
8,26
